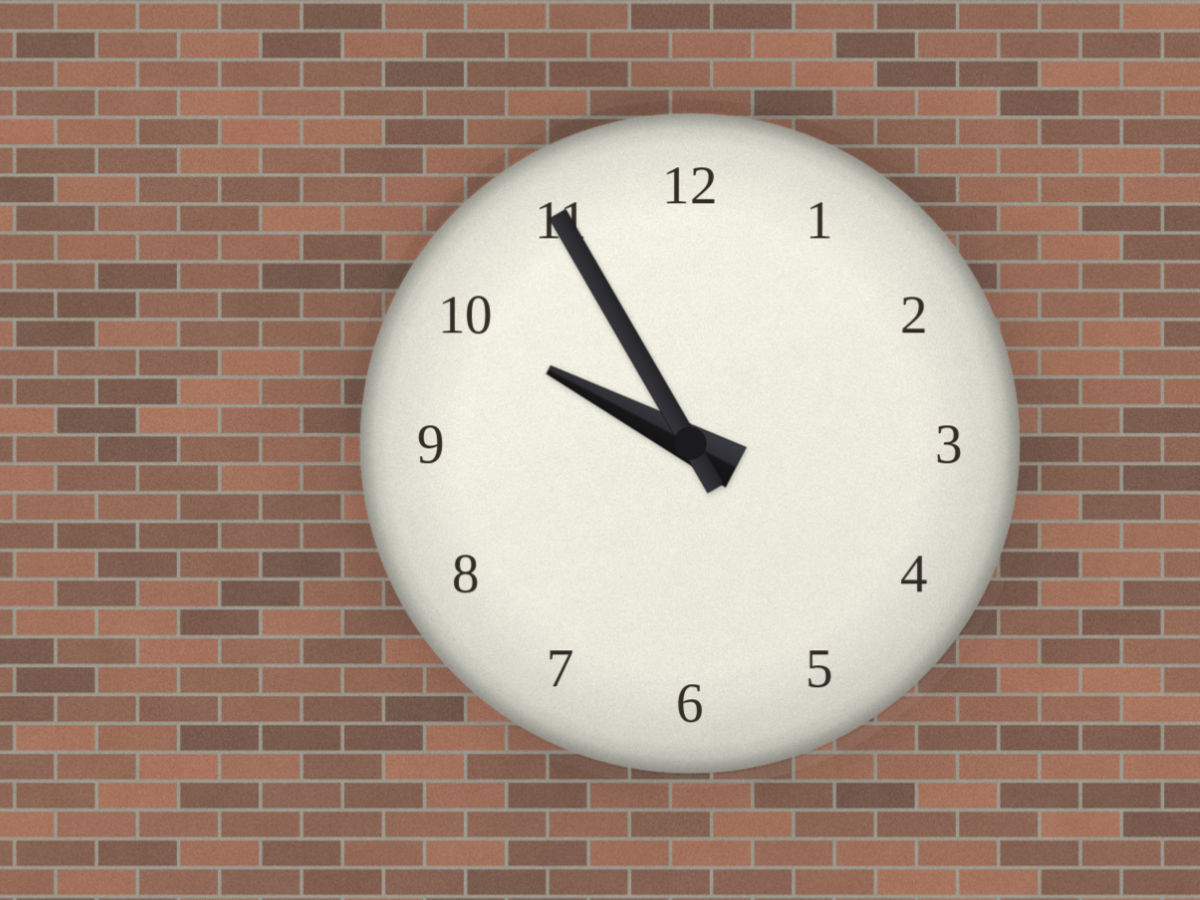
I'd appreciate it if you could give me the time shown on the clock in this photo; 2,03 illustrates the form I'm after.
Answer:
9,55
